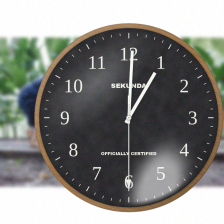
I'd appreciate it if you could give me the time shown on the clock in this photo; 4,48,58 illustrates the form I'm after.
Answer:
1,00,30
